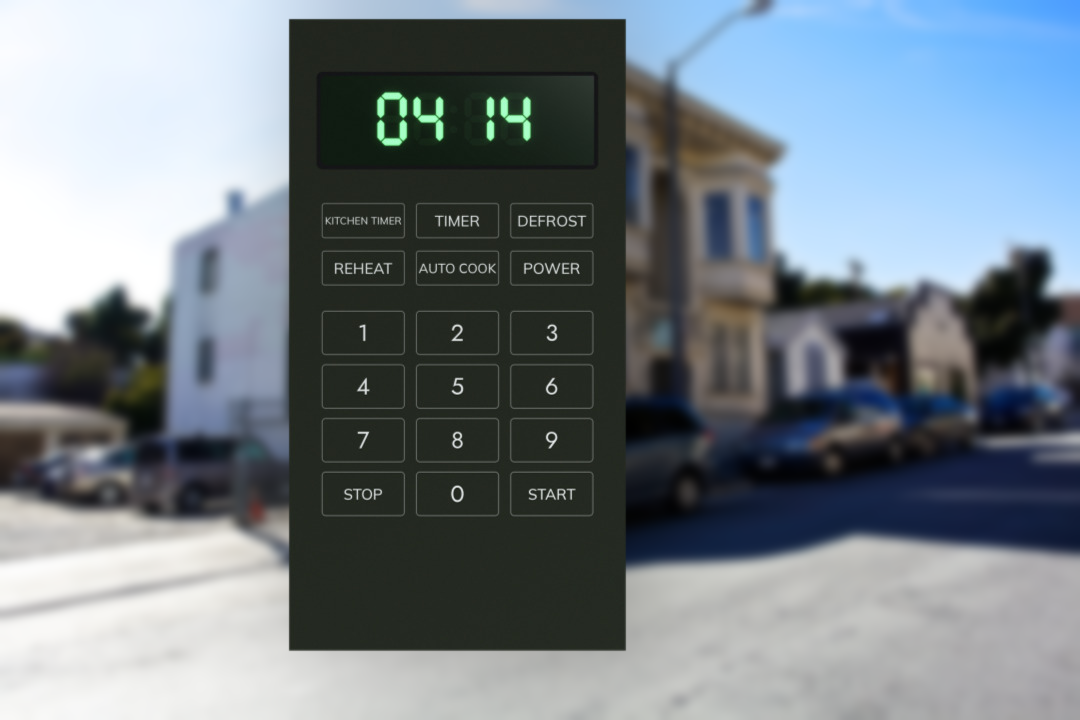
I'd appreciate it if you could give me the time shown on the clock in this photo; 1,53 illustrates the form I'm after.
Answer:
4,14
